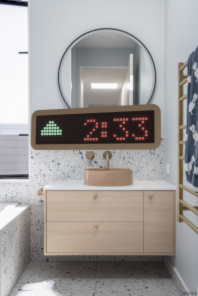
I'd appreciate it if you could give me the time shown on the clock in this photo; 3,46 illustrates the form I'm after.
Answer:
2,33
